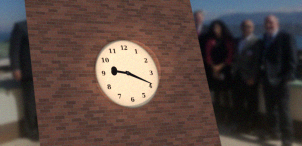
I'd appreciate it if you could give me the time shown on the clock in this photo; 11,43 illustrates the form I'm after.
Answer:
9,19
